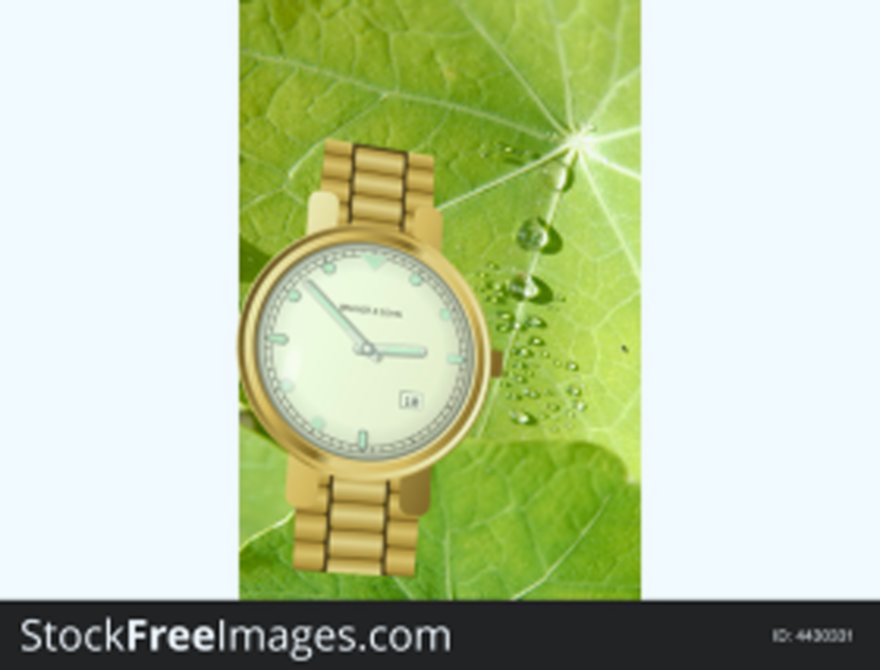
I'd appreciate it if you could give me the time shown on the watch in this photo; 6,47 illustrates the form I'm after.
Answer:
2,52
